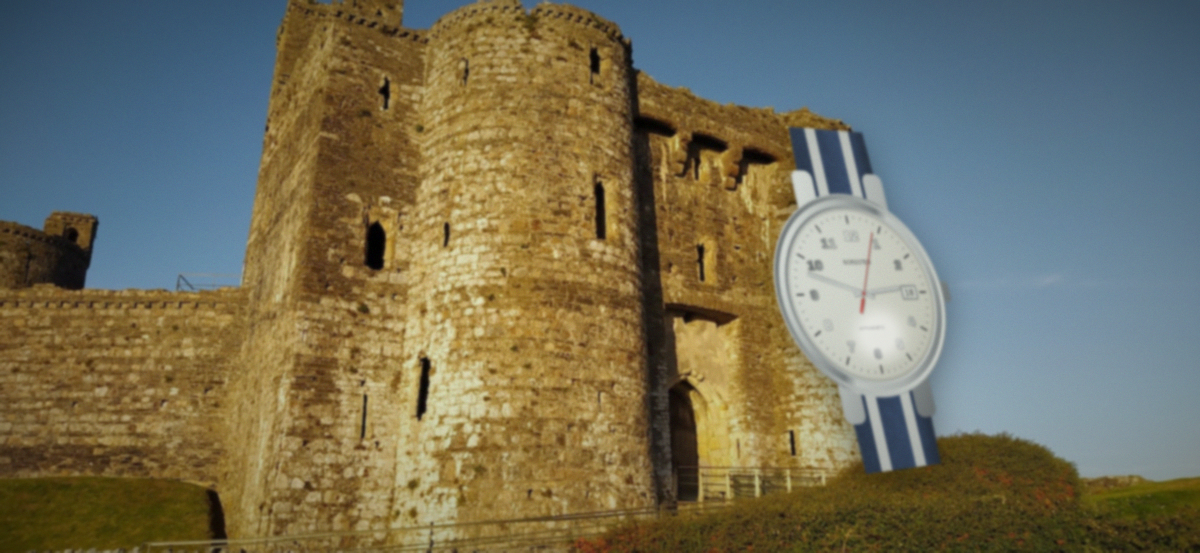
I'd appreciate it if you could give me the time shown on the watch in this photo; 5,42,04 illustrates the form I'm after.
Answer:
2,48,04
